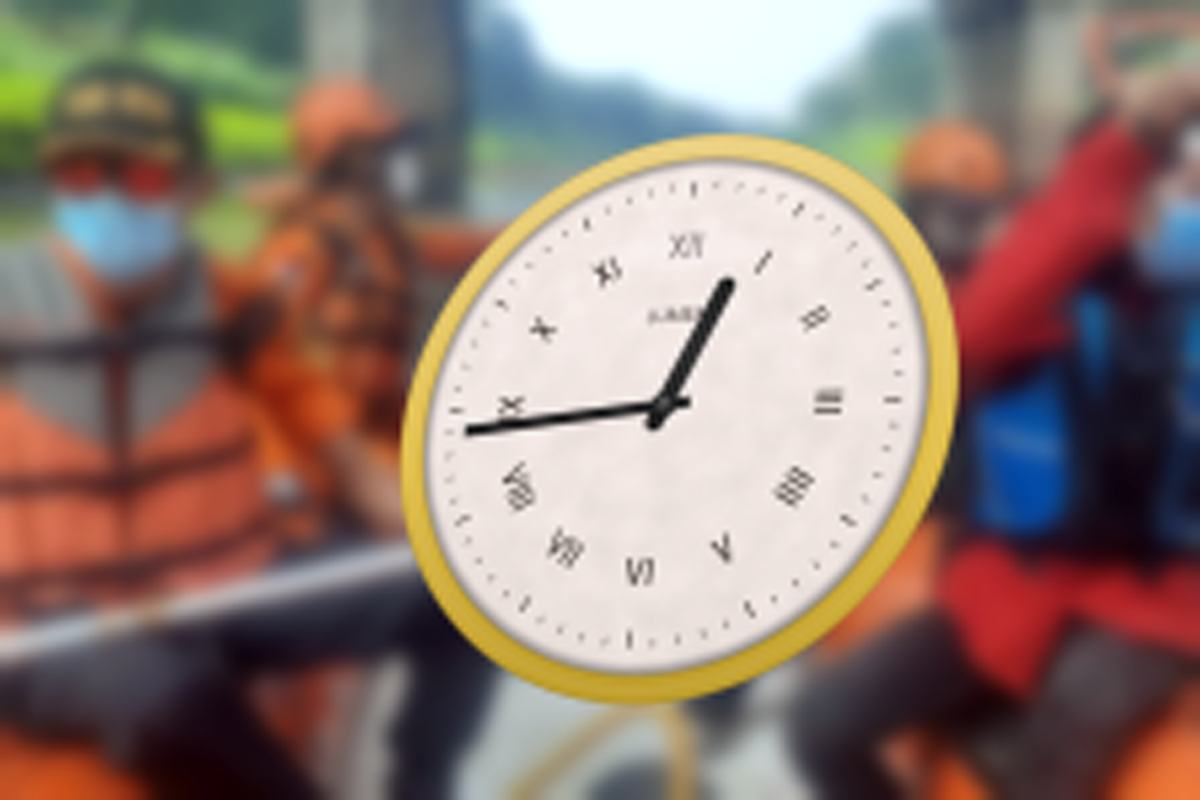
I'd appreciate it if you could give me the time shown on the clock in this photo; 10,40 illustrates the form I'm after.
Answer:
12,44
